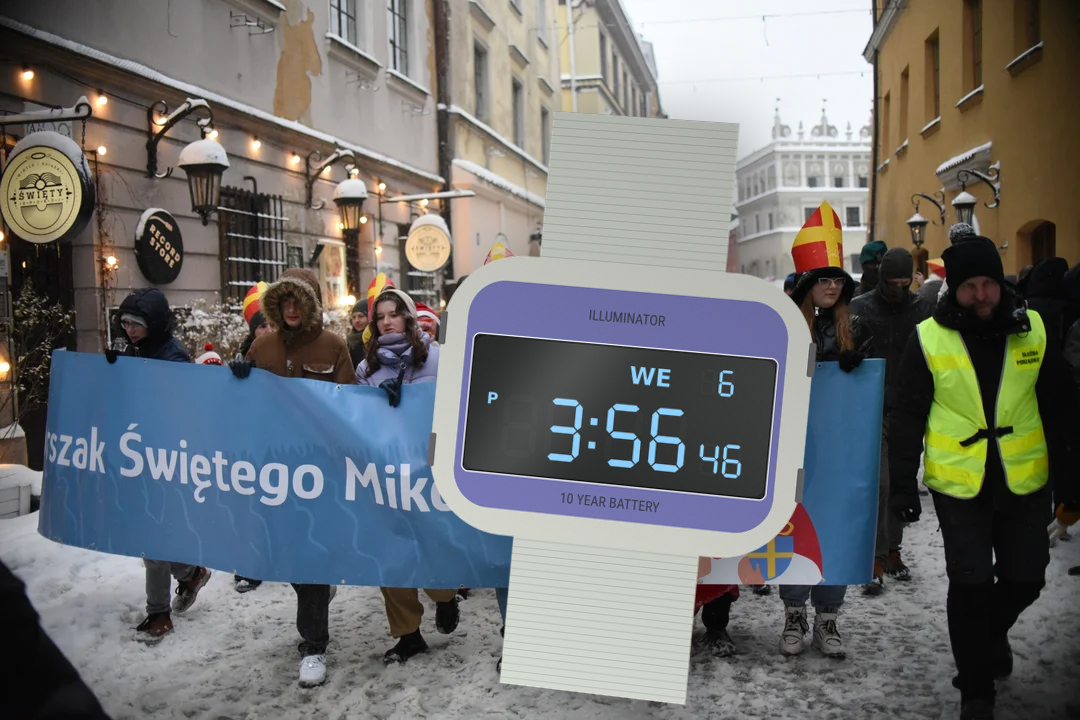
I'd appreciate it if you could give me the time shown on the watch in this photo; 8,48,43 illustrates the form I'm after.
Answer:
3,56,46
